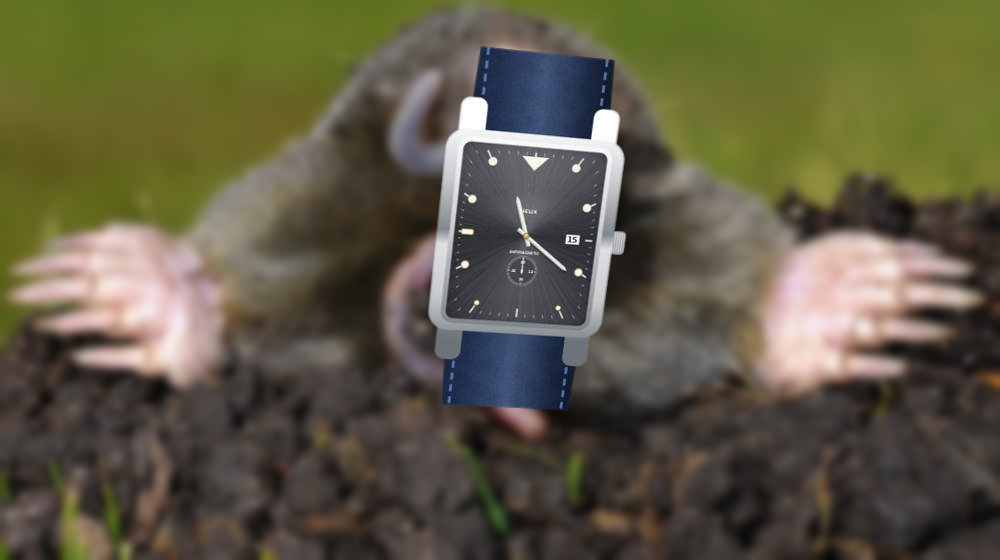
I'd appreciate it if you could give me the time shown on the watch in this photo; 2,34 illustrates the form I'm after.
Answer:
11,21
